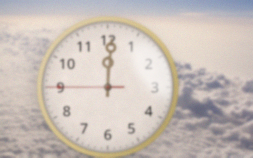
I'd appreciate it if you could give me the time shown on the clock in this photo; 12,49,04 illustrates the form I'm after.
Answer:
12,00,45
